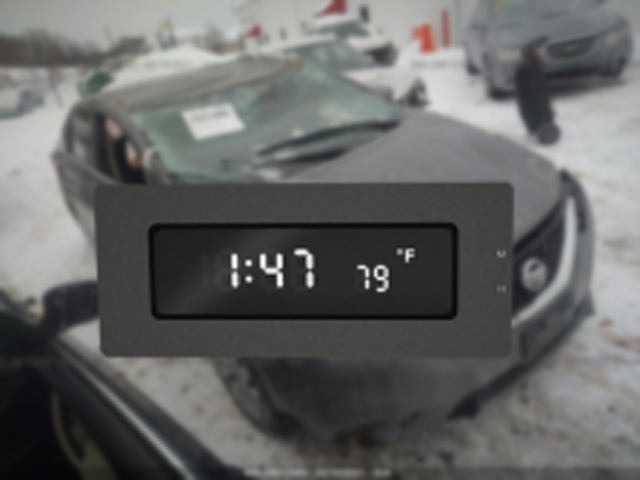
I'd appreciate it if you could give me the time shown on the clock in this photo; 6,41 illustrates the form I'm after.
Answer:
1,47
